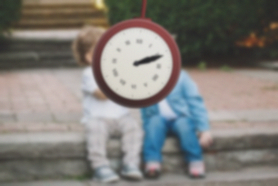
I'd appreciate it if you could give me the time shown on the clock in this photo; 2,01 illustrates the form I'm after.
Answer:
2,11
